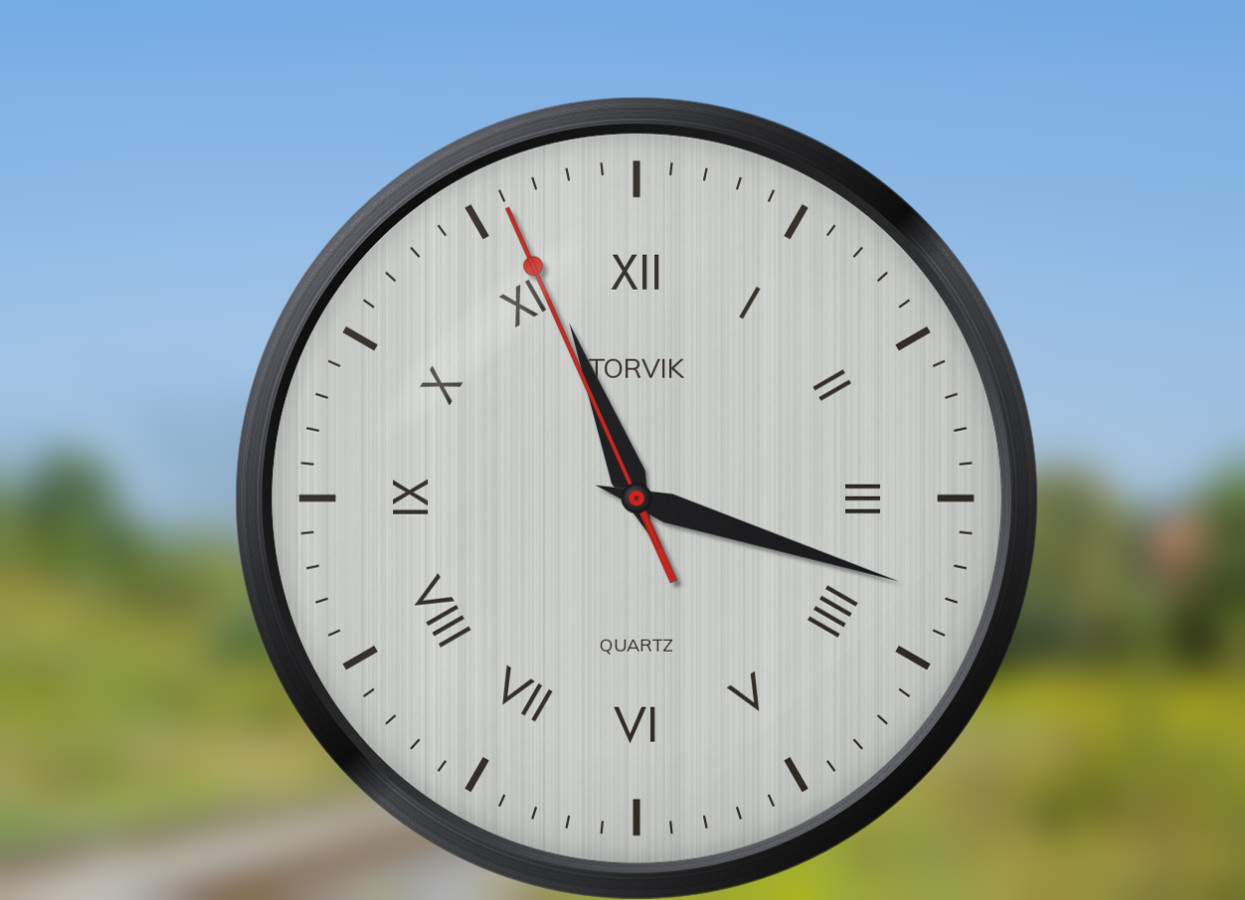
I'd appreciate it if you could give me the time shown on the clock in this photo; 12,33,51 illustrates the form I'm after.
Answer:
11,17,56
